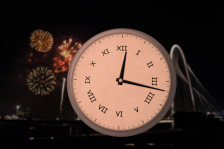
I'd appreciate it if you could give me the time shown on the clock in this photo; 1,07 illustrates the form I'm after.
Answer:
12,17
